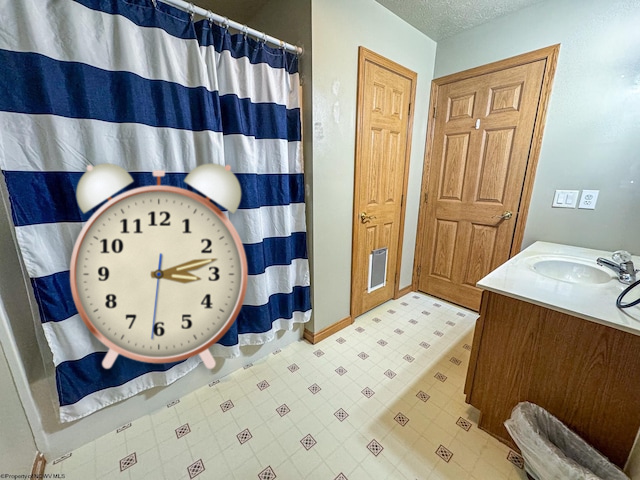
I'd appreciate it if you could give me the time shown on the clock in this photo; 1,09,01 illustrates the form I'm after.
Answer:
3,12,31
